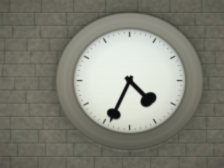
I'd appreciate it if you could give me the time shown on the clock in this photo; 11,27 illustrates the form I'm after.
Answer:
4,34
